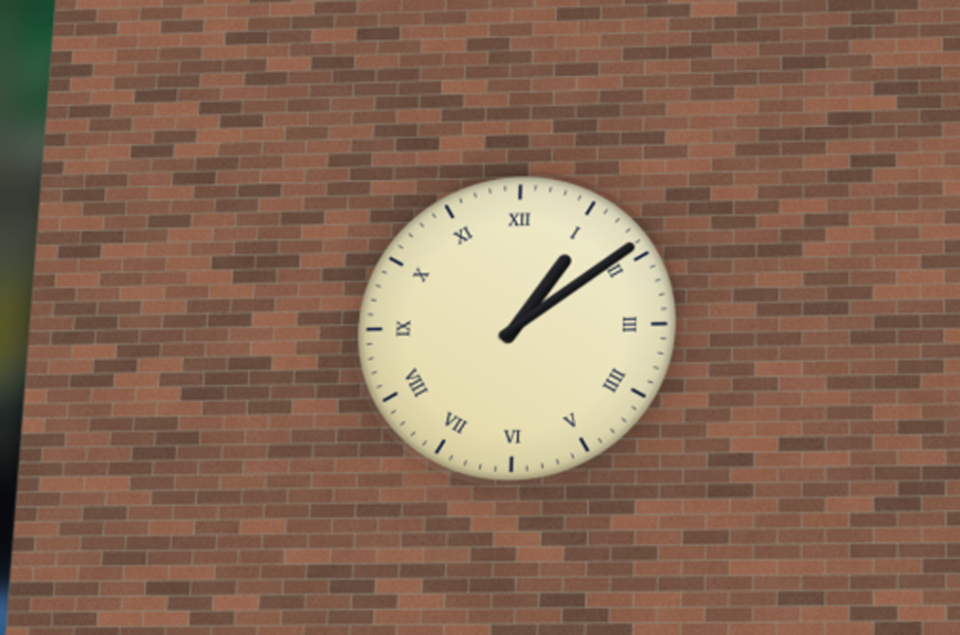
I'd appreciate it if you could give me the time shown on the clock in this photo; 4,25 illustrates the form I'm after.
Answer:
1,09
